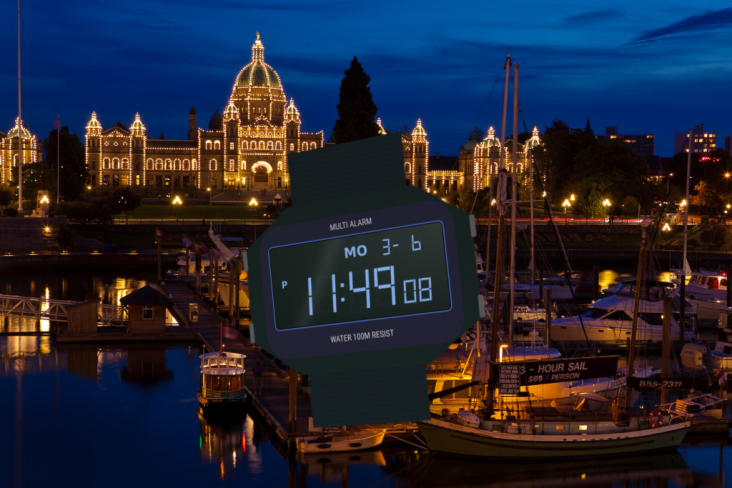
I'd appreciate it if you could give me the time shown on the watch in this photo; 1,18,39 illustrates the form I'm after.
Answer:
11,49,08
